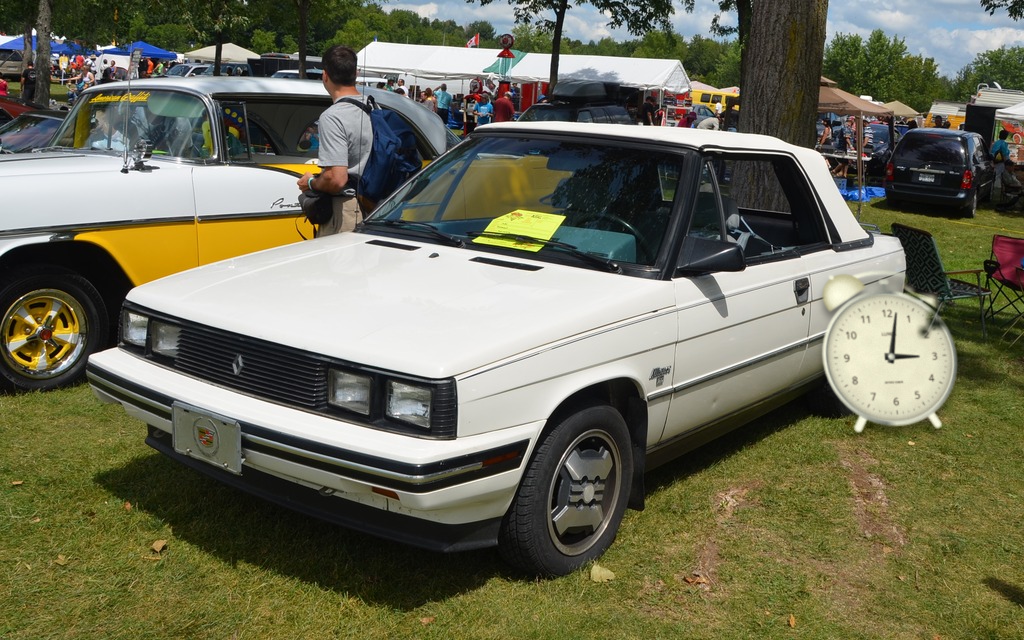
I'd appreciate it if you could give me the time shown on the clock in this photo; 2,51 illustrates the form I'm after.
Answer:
3,02
